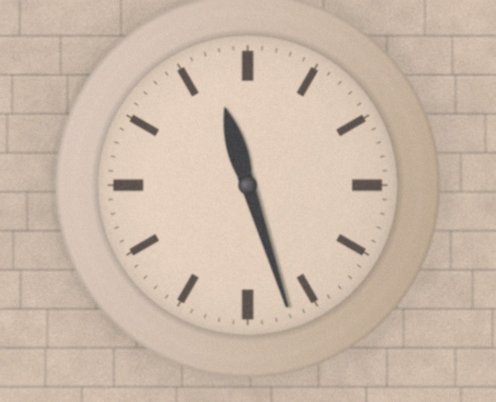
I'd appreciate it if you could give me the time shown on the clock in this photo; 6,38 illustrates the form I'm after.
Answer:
11,27
